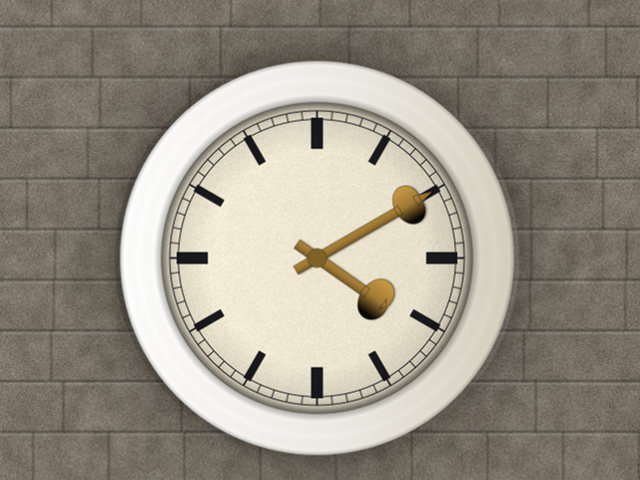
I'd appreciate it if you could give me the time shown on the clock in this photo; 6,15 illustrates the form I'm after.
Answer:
4,10
